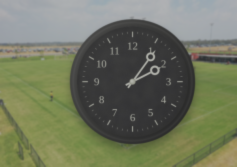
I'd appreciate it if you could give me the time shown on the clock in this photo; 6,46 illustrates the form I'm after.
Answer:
2,06
